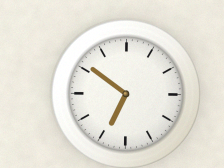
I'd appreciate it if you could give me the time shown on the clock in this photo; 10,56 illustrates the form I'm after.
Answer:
6,51
